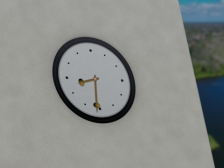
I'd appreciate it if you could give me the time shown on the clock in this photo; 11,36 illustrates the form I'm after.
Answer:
8,31
